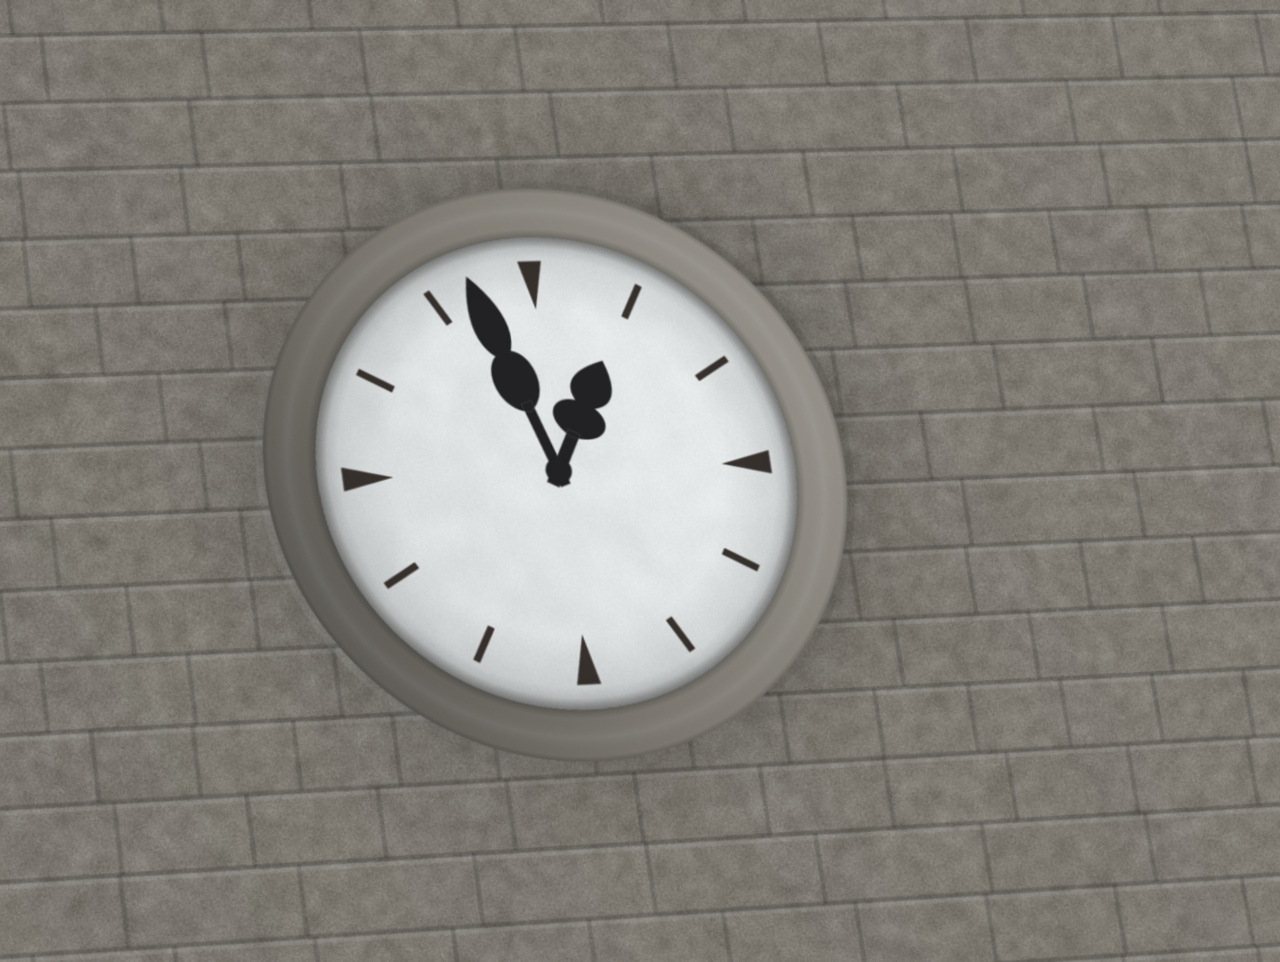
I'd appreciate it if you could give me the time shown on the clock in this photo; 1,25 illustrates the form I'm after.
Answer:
12,57
